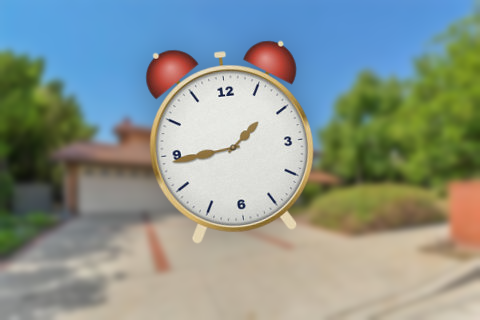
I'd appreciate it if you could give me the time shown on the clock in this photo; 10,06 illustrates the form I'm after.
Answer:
1,44
